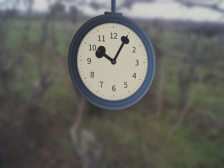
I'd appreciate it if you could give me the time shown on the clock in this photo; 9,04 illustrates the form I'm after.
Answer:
10,05
